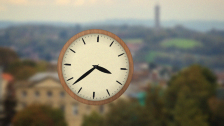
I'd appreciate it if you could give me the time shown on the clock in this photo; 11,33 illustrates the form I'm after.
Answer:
3,38
